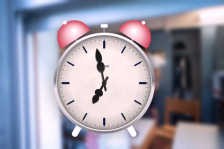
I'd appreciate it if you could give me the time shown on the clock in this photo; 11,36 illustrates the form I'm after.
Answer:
6,58
